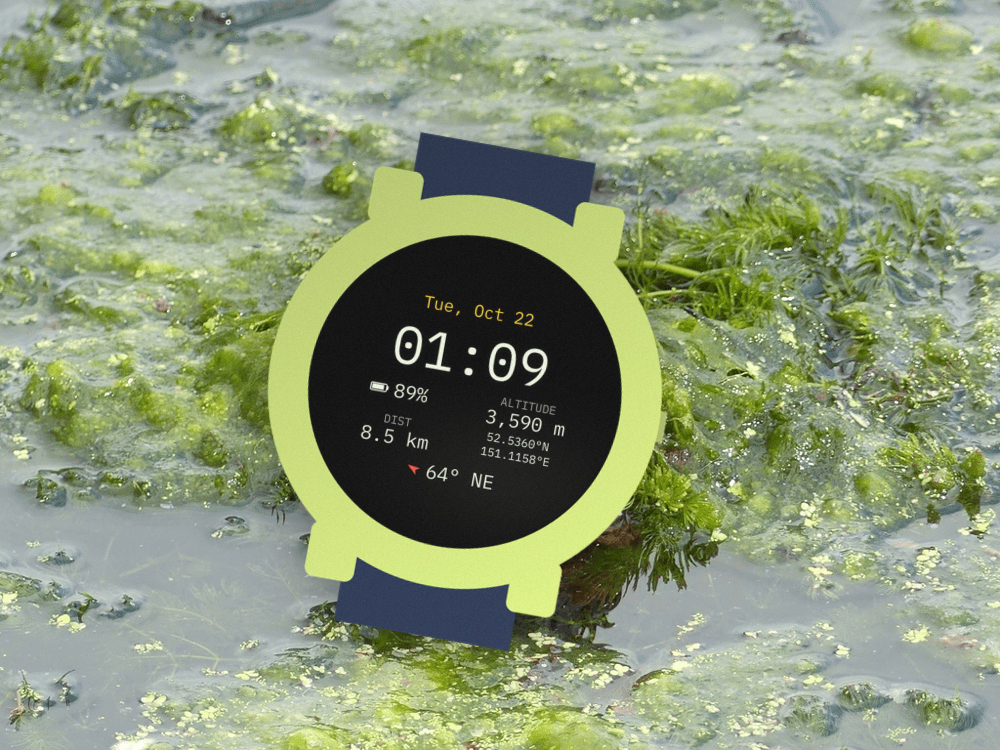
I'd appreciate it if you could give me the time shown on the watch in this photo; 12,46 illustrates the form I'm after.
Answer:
1,09
